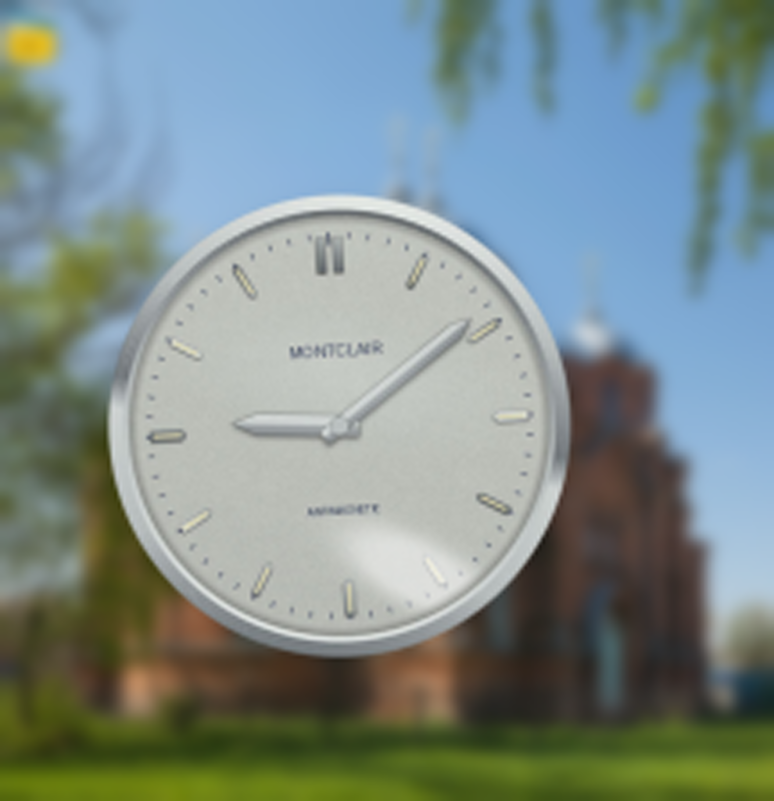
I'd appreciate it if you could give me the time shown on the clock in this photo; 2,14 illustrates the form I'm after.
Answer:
9,09
